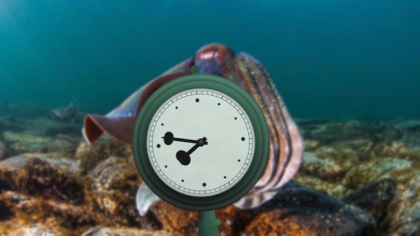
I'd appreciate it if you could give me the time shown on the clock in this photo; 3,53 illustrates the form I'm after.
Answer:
7,47
